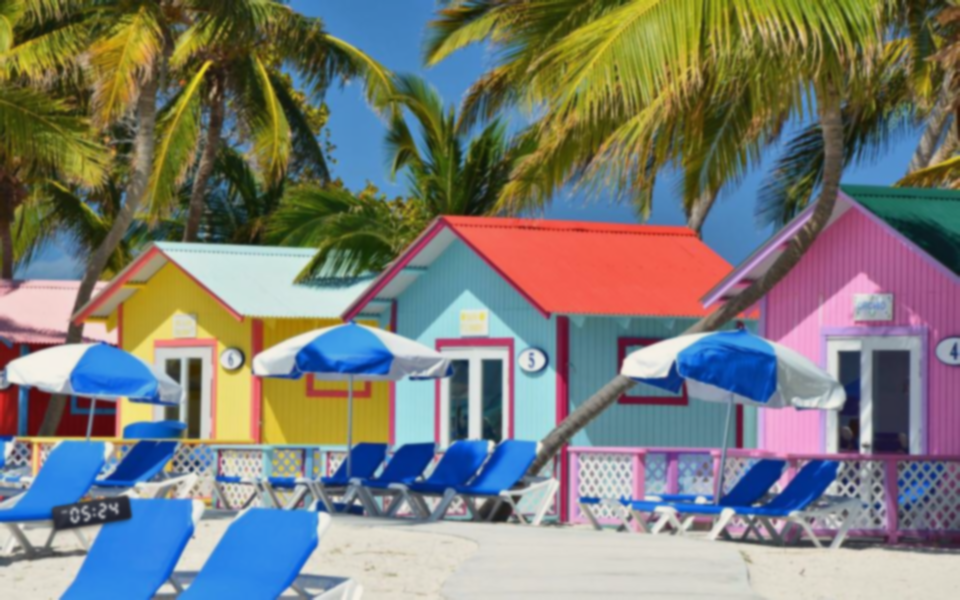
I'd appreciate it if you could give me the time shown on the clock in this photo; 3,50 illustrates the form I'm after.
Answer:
5,24
